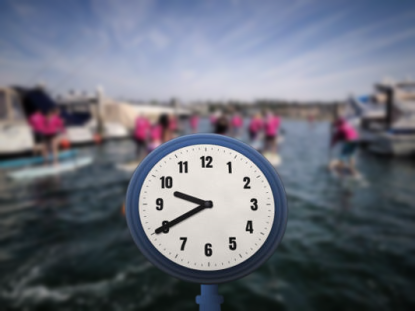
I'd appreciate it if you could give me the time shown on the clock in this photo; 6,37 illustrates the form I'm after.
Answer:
9,40
